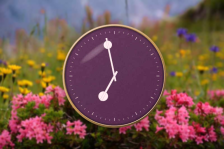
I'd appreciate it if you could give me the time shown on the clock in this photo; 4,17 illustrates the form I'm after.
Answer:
6,58
